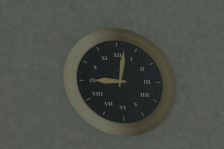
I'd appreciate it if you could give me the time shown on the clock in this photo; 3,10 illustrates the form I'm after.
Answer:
9,02
